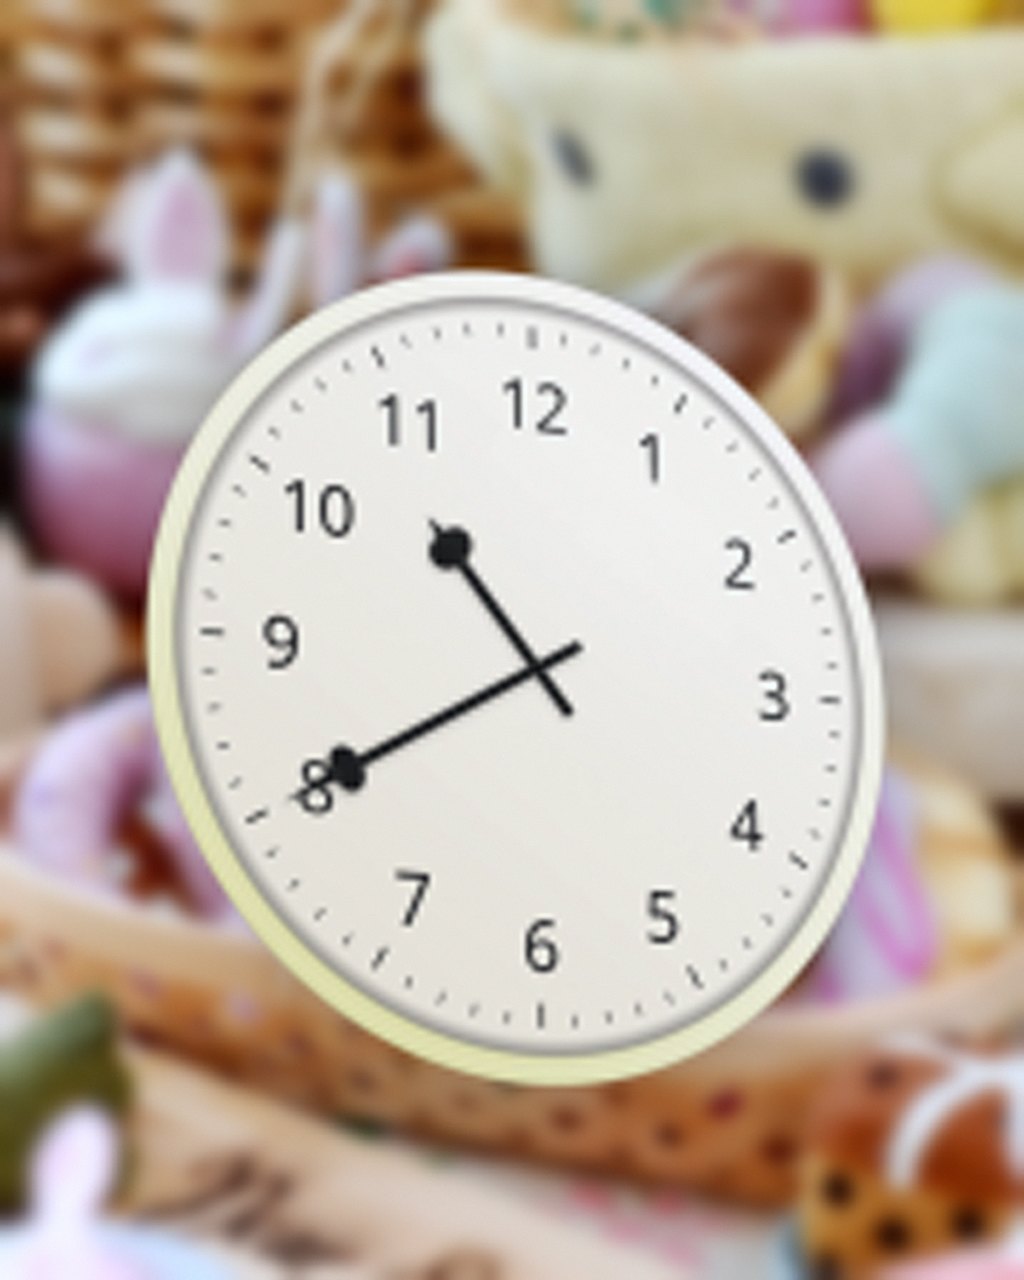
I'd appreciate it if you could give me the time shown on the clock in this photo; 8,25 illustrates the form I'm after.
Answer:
10,40
